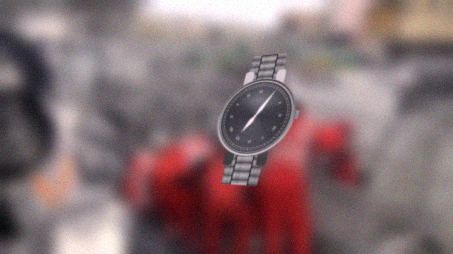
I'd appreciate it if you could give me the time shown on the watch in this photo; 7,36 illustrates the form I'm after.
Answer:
7,05
